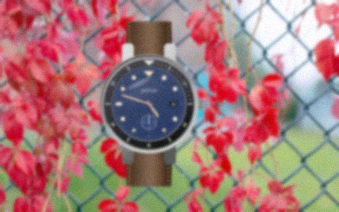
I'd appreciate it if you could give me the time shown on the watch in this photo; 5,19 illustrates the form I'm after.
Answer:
4,48
